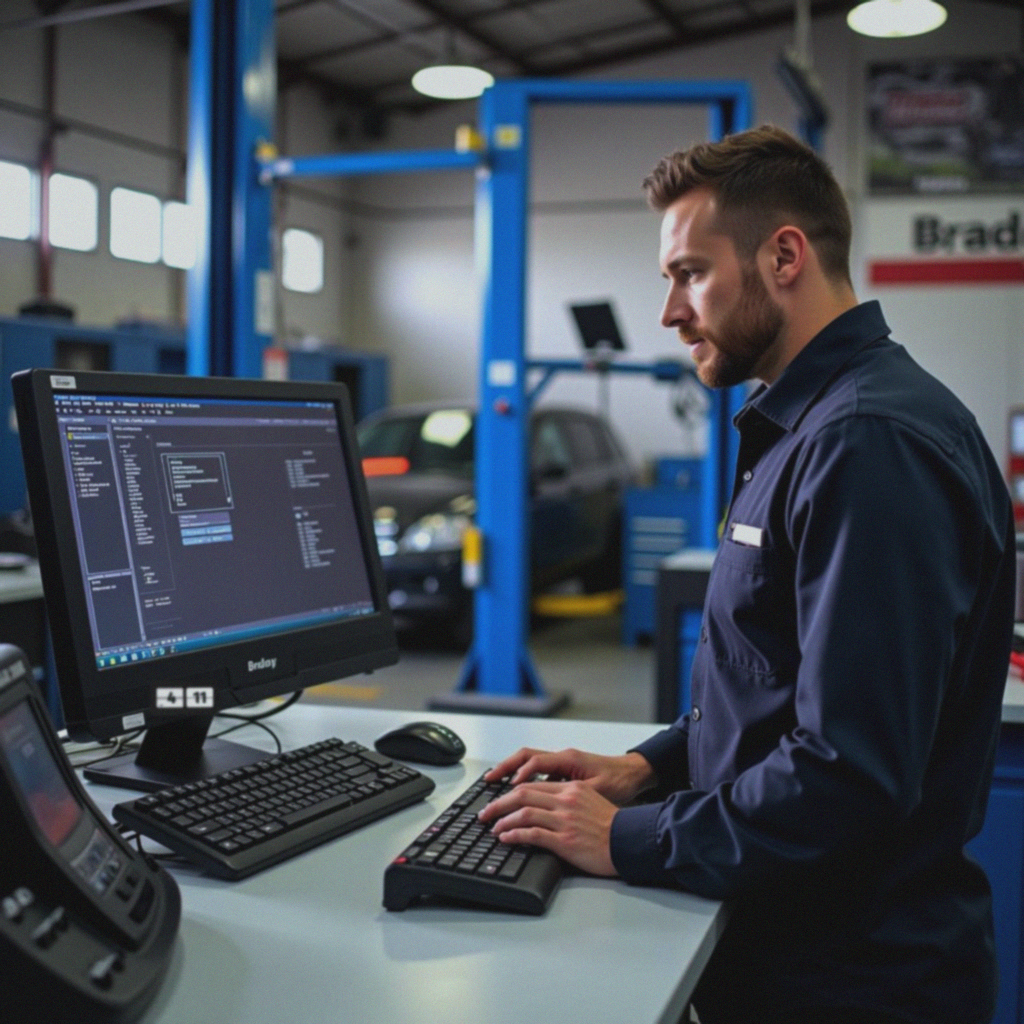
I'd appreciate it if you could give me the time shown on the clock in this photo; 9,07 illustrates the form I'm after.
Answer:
4,11
